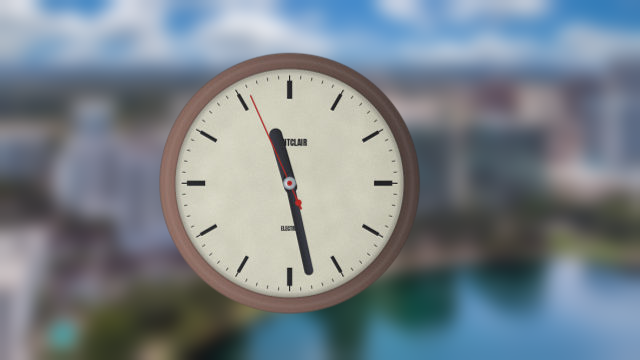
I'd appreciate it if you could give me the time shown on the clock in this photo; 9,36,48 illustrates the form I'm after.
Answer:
11,27,56
